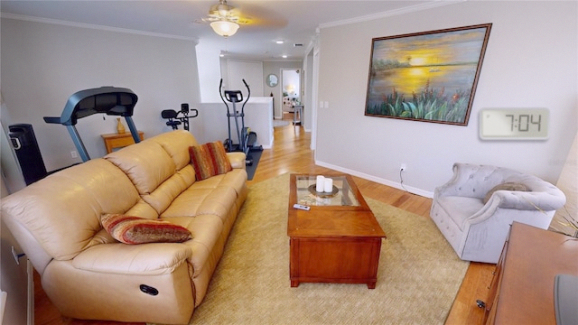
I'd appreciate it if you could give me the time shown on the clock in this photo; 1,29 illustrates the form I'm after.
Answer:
7,04
